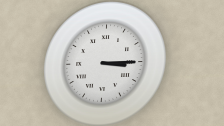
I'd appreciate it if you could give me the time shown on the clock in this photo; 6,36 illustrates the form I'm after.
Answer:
3,15
